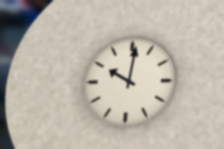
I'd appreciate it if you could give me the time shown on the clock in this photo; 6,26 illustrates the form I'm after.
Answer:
10,01
